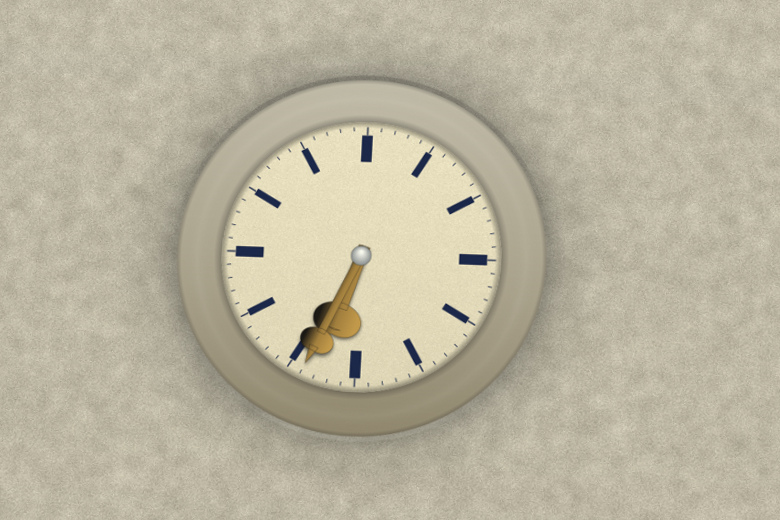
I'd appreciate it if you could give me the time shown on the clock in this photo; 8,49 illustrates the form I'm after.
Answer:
6,34
